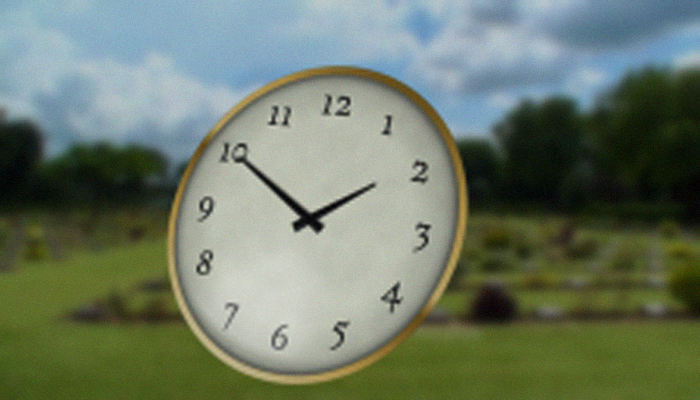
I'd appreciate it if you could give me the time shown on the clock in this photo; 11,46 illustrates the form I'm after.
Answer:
1,50
